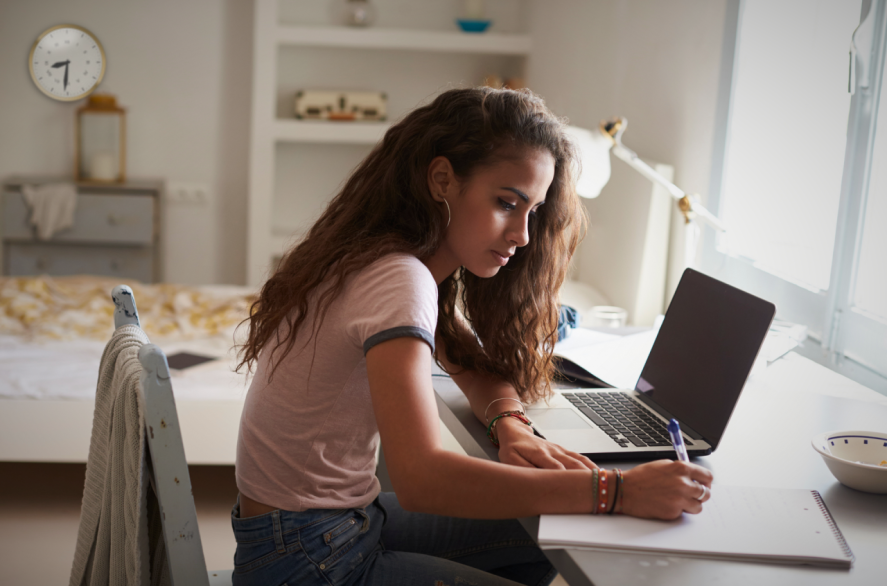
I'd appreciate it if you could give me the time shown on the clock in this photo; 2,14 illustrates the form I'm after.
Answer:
8,31
